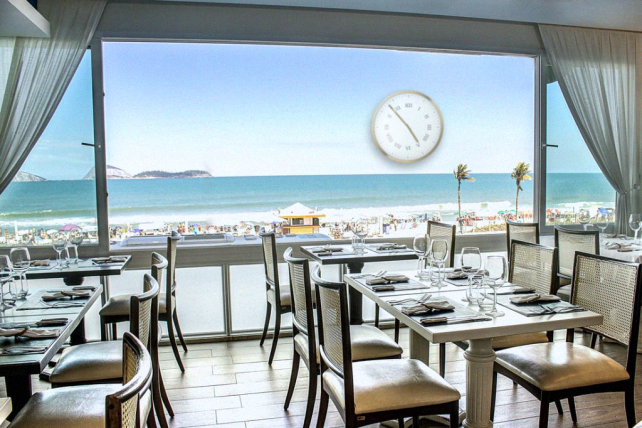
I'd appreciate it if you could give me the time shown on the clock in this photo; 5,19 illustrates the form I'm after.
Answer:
4,53
